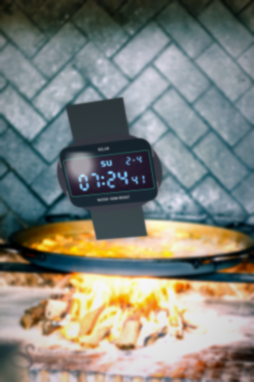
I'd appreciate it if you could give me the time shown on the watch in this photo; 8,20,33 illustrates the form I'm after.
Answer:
7,24,41
